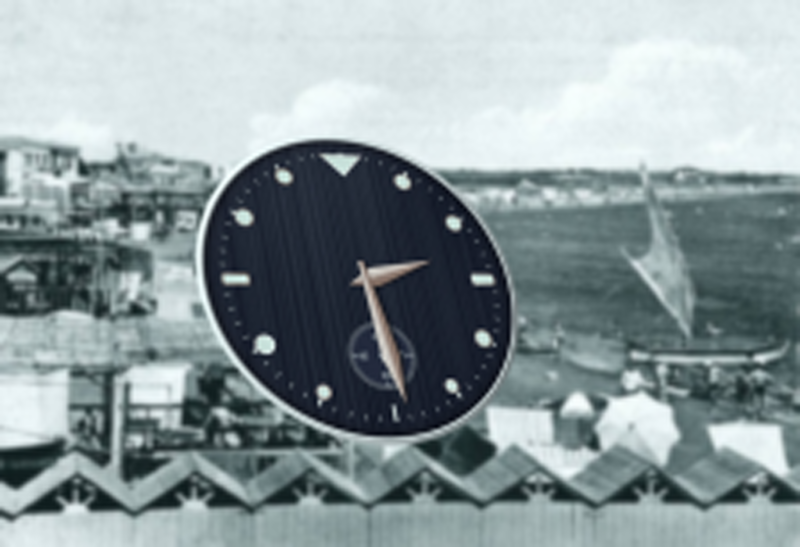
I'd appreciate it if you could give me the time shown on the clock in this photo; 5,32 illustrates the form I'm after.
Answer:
2,29
